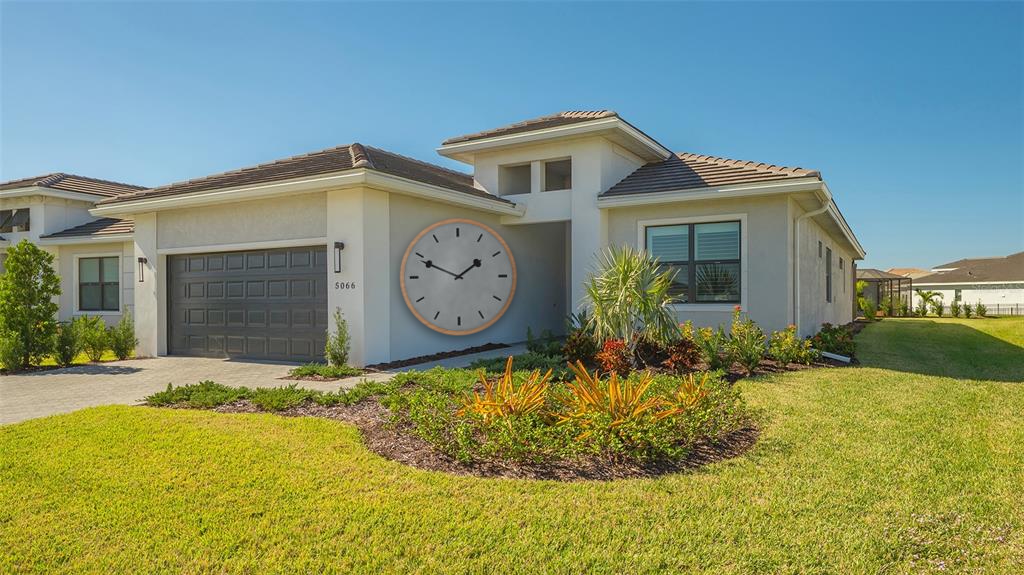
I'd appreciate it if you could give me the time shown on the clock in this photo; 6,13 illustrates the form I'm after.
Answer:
1,49
